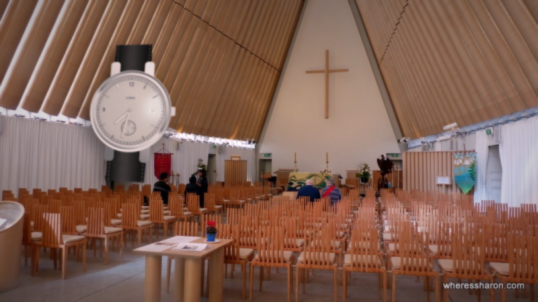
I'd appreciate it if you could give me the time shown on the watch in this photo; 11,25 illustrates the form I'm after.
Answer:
7,32
